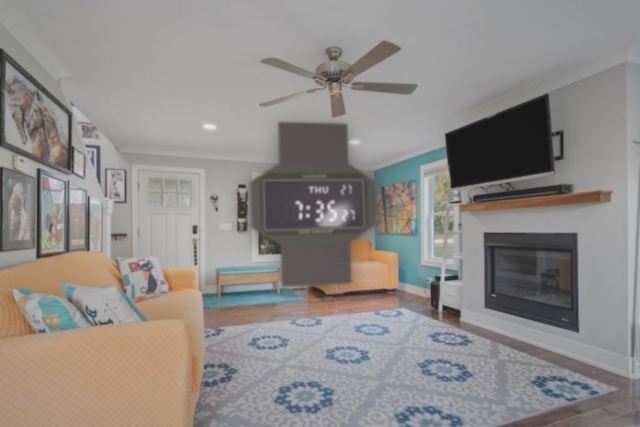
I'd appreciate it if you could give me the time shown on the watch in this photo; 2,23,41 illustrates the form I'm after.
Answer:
7,35,27
